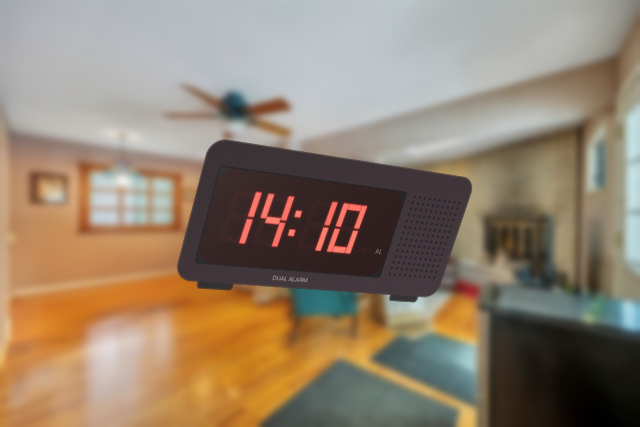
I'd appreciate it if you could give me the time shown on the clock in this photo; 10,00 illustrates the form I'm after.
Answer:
14,10
